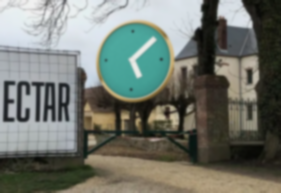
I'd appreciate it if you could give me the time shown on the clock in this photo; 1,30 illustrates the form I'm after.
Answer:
5,08
